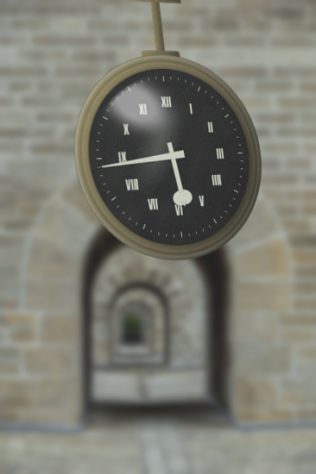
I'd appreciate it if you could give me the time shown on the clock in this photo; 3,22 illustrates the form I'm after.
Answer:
5,44
